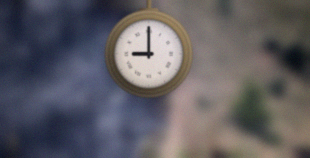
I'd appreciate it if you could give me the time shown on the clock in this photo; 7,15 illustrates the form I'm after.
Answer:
9,00
